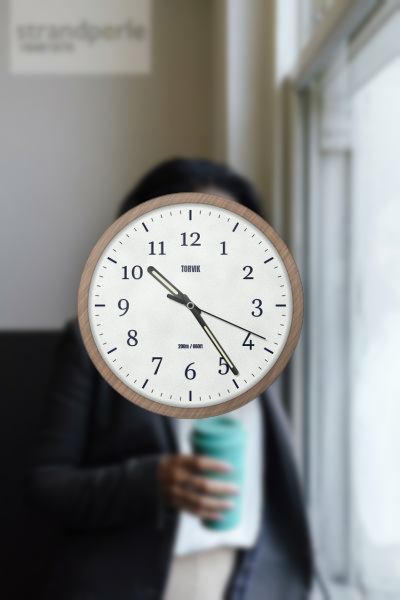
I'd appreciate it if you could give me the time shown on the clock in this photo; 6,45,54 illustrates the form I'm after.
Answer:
10,24,19
